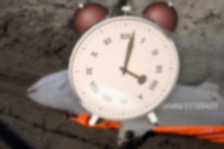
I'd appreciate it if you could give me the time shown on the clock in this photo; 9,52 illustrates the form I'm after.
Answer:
4,02
